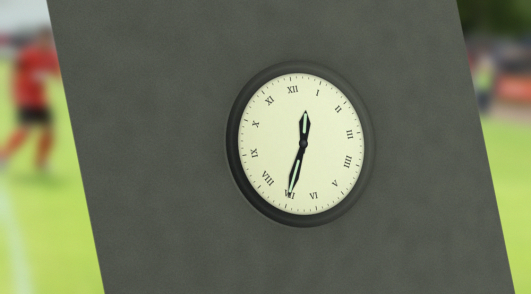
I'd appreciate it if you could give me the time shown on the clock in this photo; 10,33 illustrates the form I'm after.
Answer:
12,35
